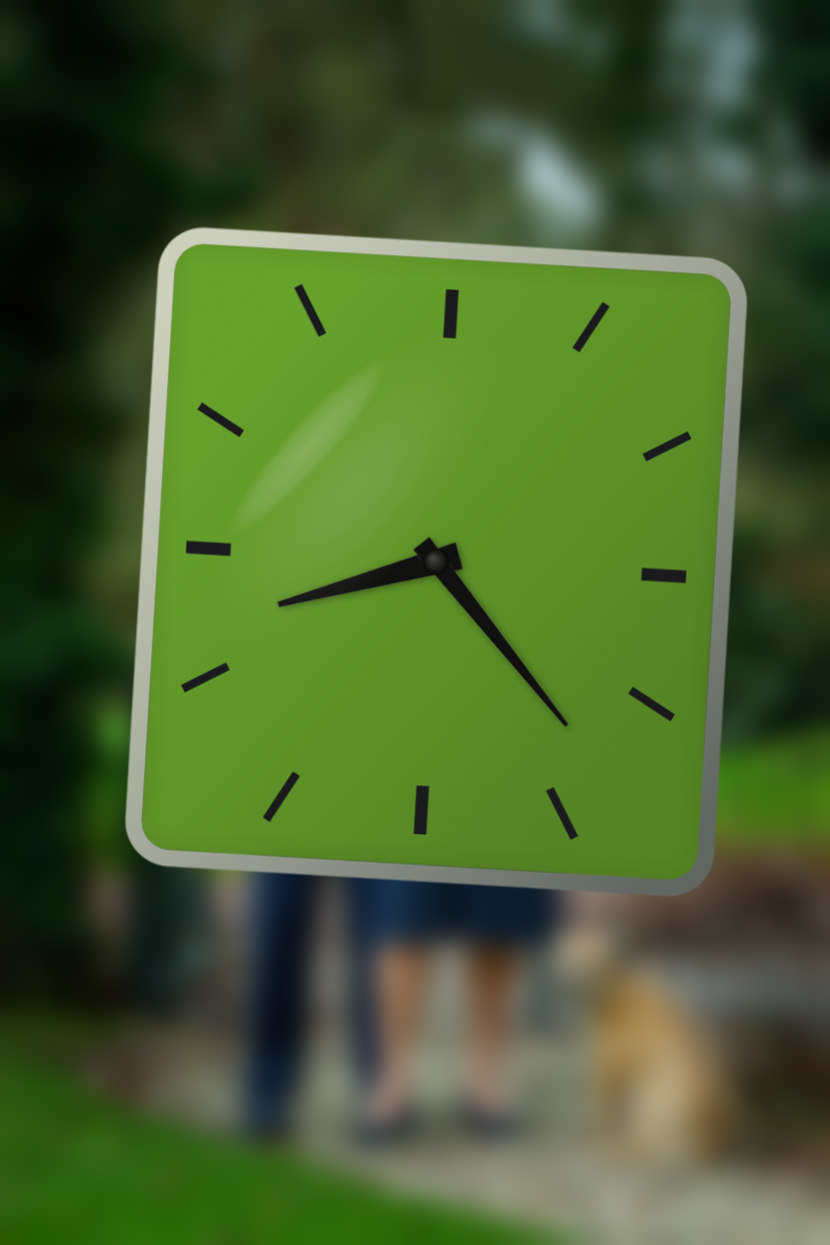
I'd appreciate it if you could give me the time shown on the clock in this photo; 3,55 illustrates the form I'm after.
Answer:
8,23
